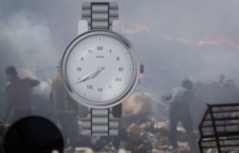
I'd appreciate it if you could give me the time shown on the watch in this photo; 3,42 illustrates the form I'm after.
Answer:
7,40
